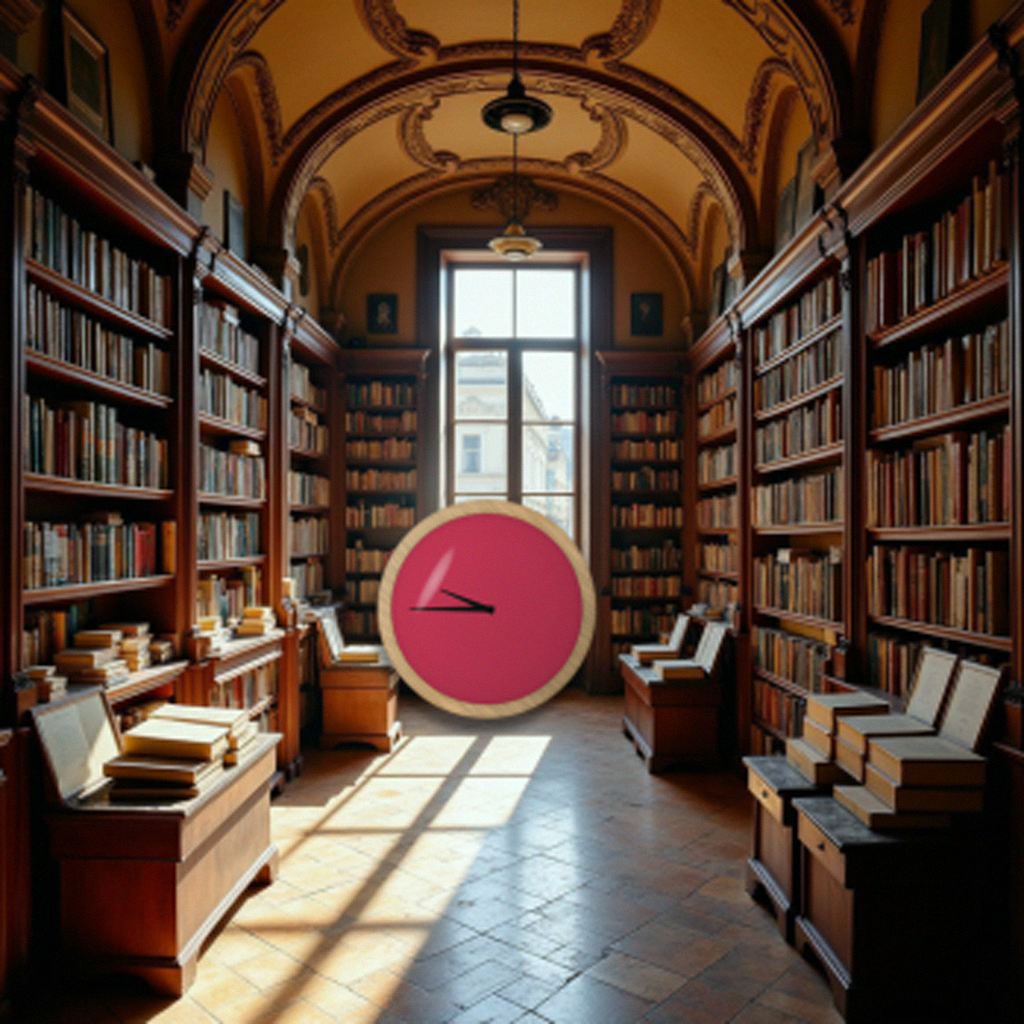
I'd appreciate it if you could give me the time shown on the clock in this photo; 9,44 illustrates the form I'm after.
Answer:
9,45
